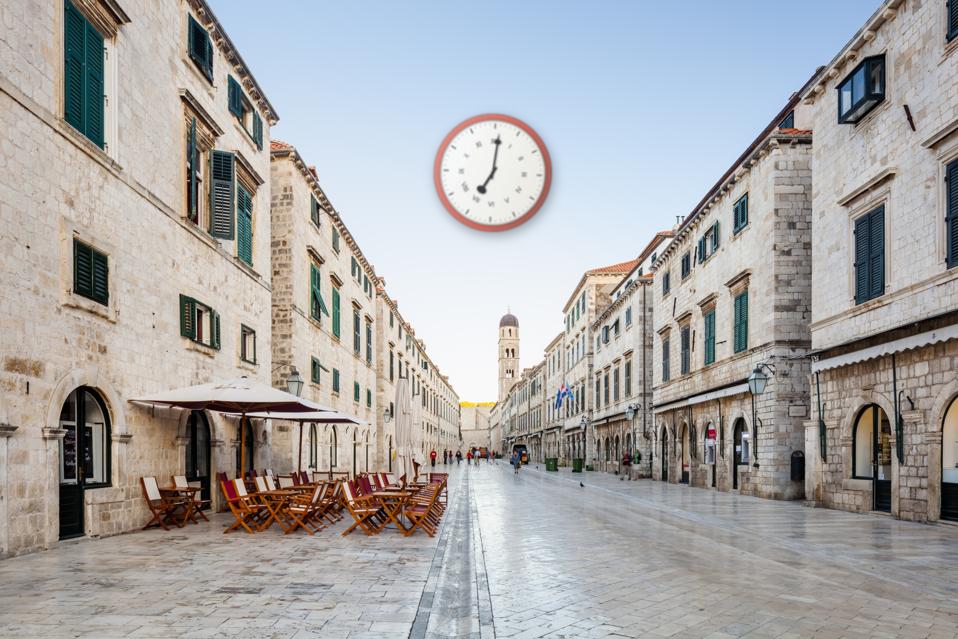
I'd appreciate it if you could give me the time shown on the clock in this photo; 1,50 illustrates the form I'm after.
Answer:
7,01
